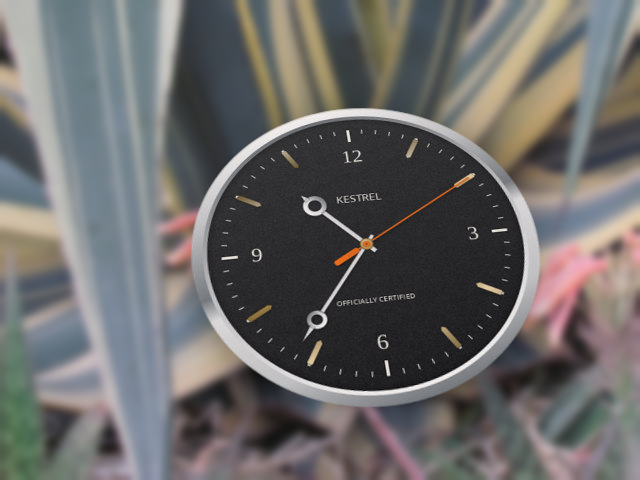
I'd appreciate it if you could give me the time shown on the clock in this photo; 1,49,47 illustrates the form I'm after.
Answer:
10,36,10
